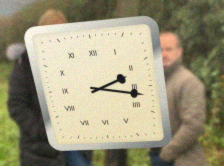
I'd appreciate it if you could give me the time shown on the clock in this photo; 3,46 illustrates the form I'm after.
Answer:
2,17
